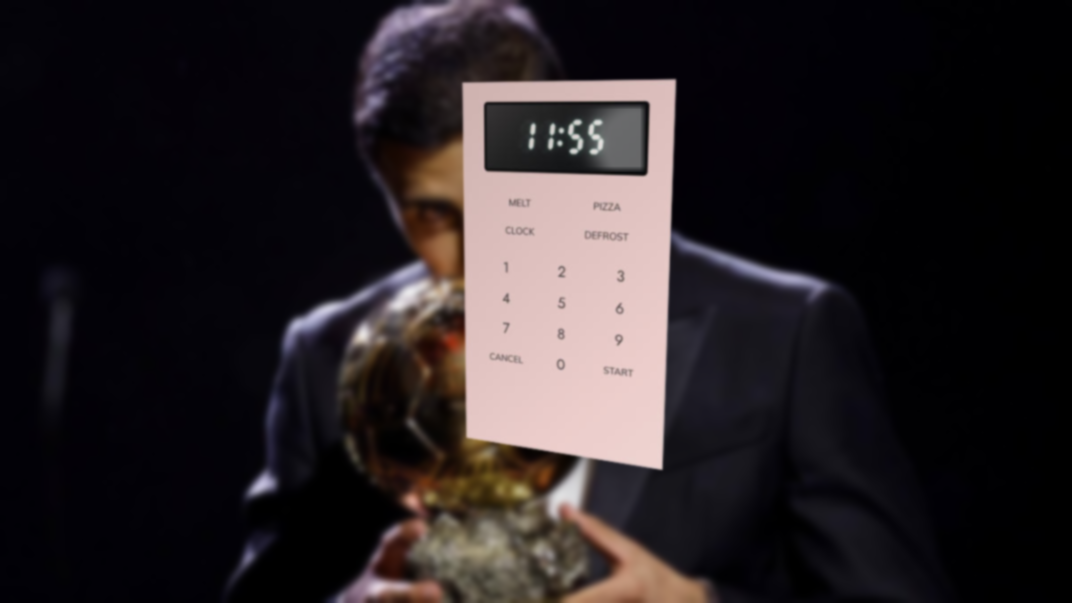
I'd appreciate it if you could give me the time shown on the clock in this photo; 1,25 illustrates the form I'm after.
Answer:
11,55
